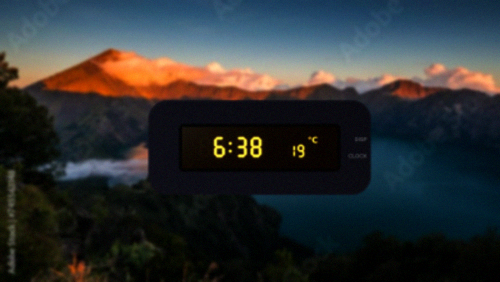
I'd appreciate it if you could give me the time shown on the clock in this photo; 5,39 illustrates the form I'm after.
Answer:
6,38
